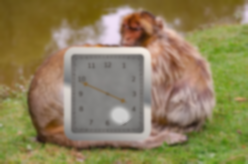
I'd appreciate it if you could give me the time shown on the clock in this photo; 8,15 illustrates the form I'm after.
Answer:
3,49
